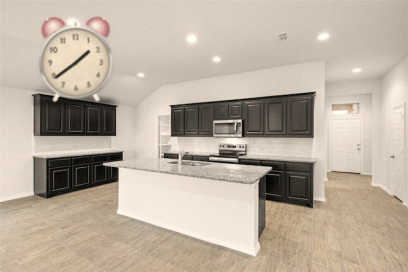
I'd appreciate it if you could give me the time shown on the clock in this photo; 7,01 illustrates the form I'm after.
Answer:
1,39
